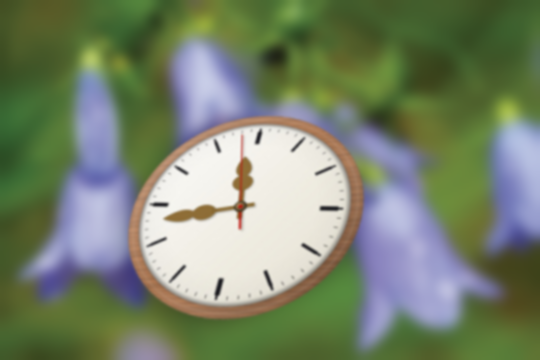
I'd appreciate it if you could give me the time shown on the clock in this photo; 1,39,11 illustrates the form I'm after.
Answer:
11,42,58
